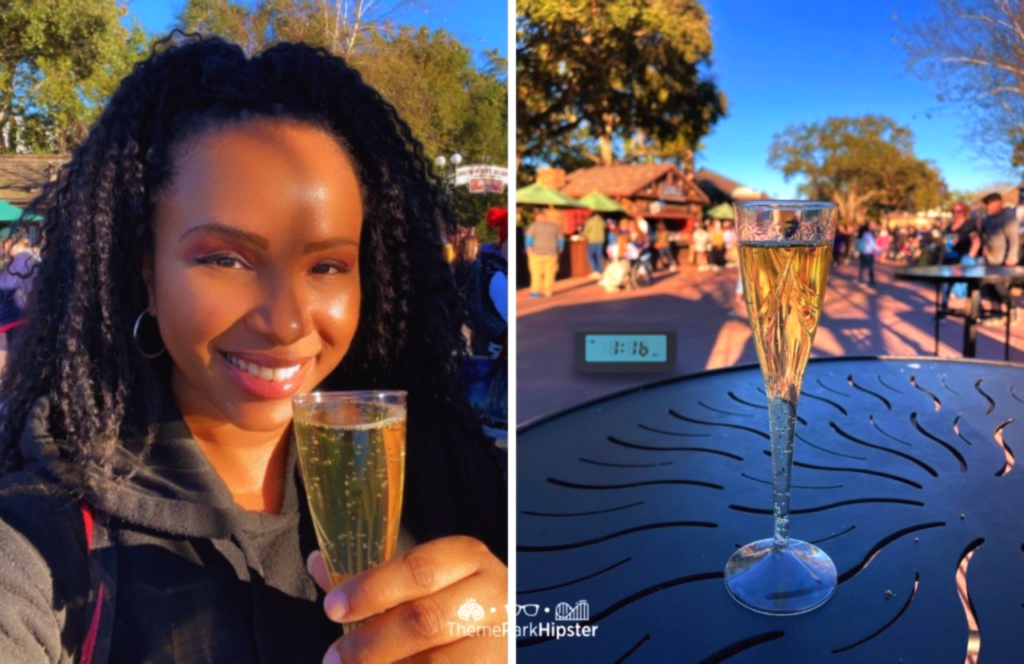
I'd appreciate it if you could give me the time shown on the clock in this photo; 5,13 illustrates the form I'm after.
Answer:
1,16
